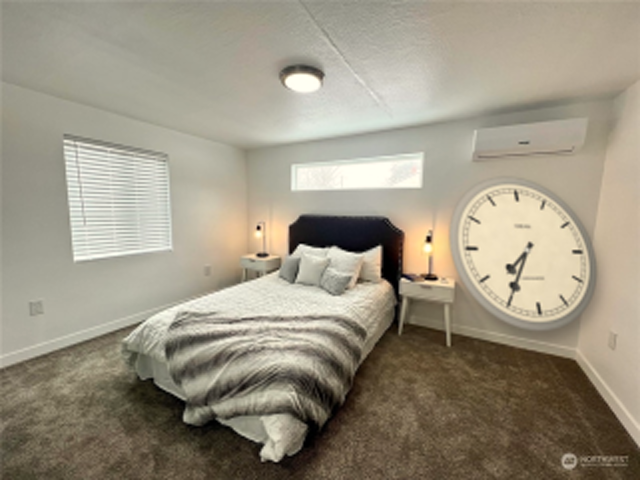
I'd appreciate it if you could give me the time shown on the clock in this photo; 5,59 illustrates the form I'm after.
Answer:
7,35
